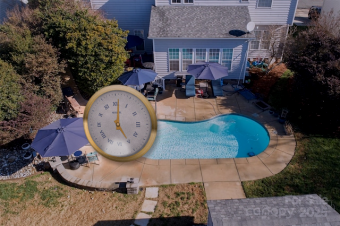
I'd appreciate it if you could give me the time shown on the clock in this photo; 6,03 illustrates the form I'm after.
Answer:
5,01
